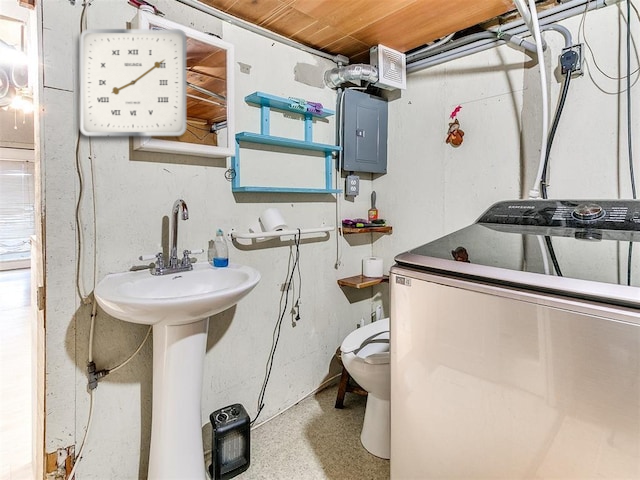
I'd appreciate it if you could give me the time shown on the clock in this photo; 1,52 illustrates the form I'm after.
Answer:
8,09
